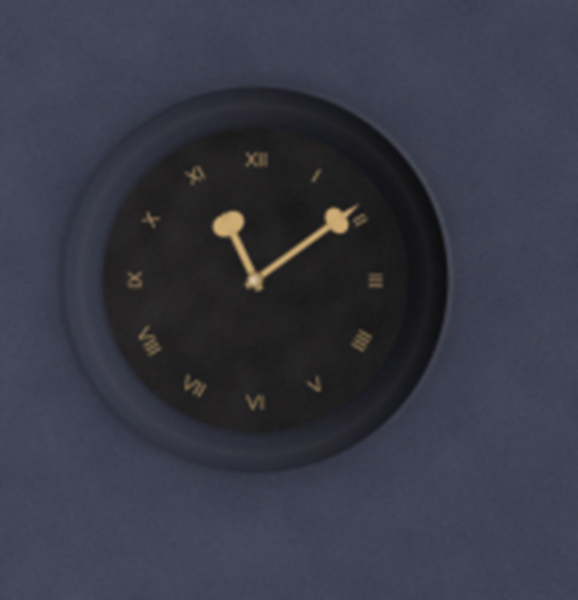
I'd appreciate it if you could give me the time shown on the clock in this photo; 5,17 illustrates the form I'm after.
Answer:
11,09
